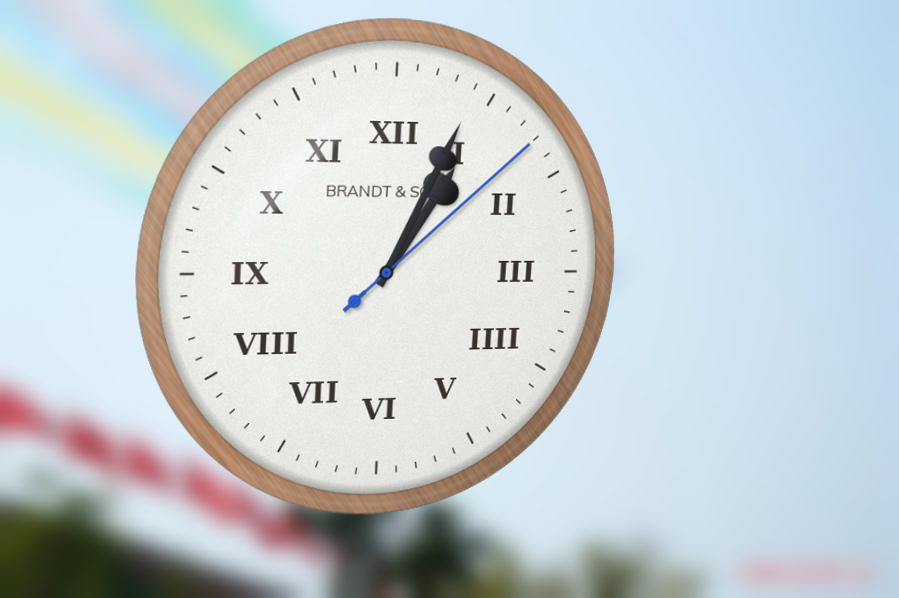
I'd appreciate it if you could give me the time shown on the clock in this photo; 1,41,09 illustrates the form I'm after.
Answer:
1,04,08
